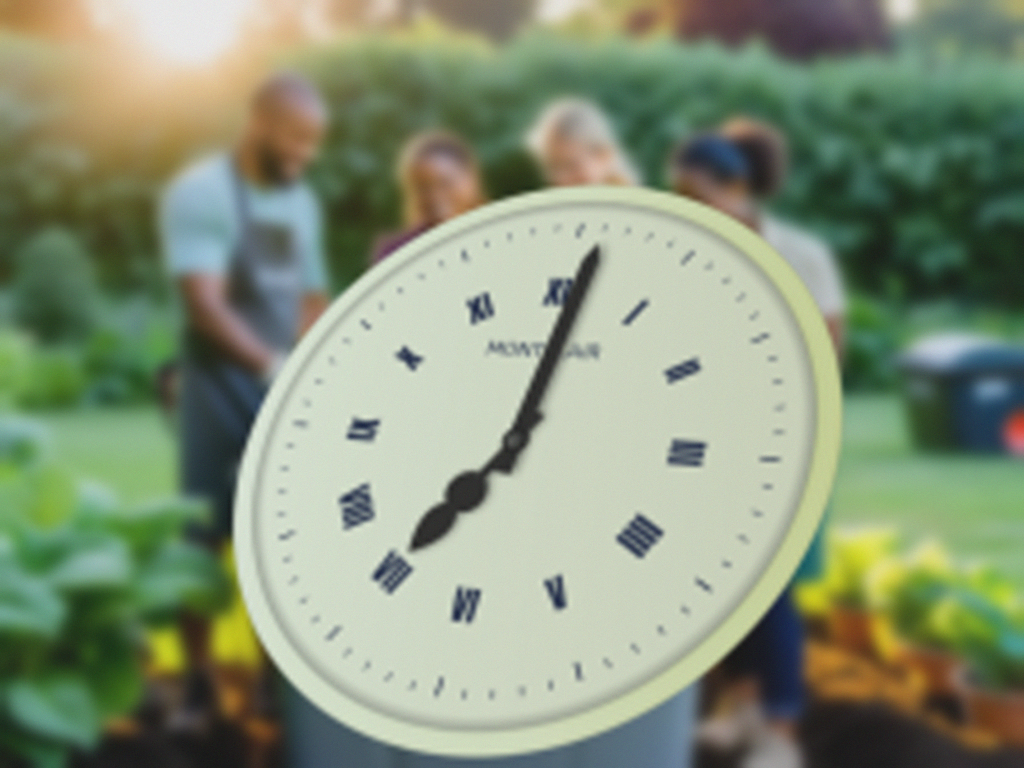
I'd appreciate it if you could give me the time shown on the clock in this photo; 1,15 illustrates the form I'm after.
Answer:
7,01
